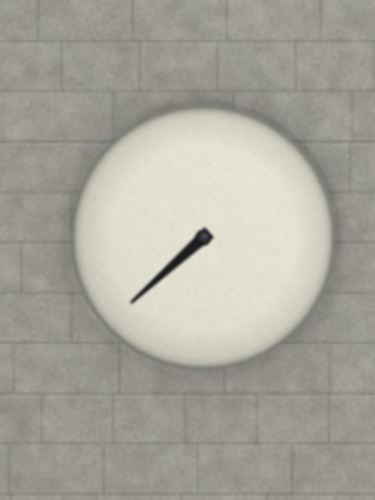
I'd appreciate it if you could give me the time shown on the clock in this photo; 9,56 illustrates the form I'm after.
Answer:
7,38
